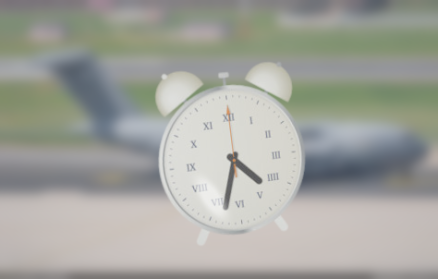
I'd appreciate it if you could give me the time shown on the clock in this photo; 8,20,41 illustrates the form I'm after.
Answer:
4,33,00
